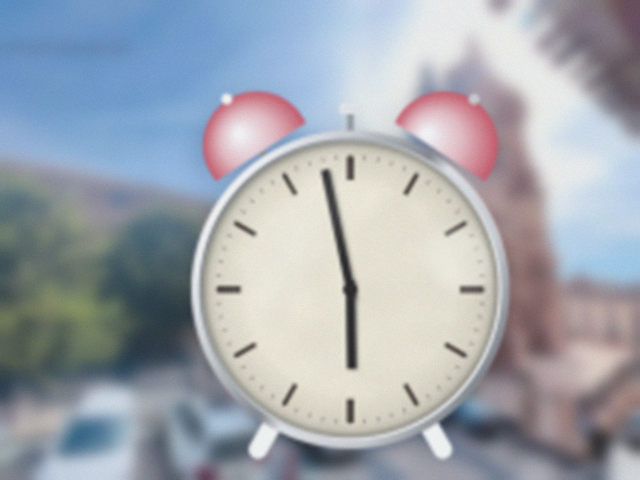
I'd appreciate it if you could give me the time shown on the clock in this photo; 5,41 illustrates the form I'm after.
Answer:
5,58
